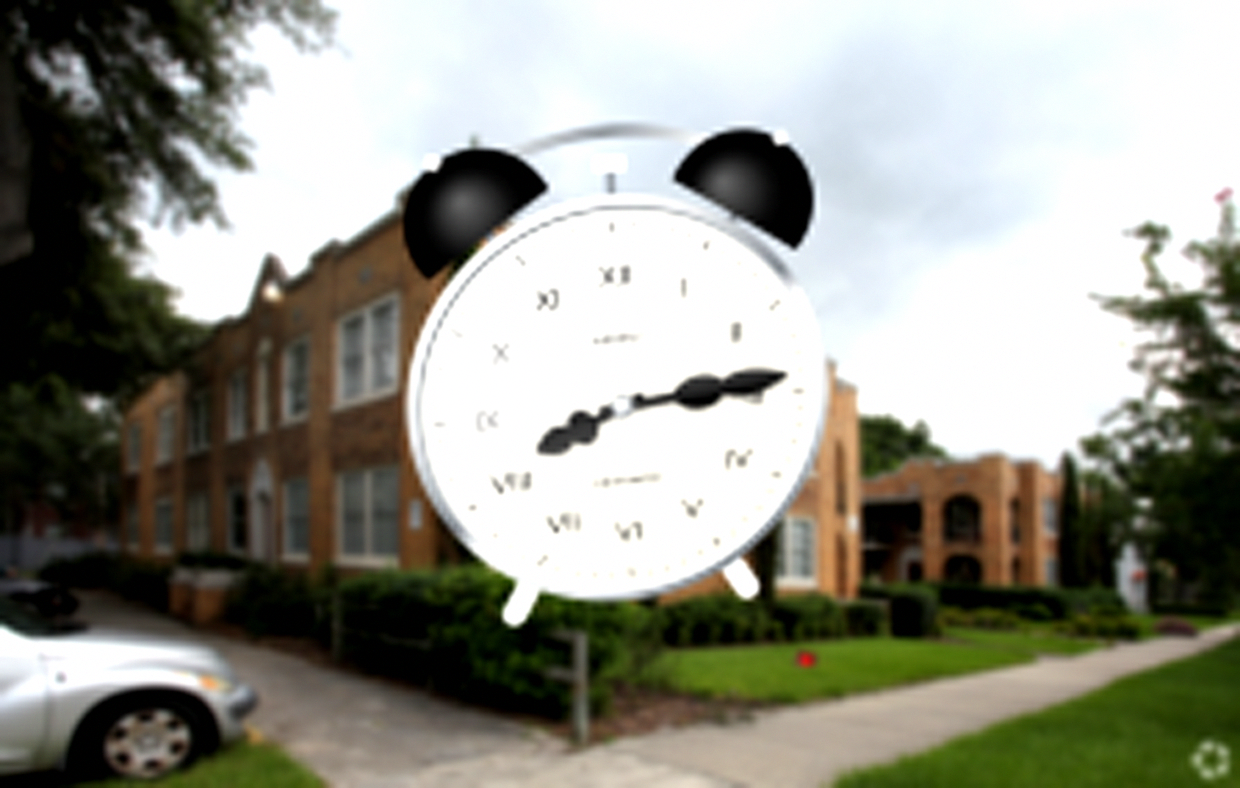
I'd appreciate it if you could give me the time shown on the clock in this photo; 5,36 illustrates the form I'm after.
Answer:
8,14
